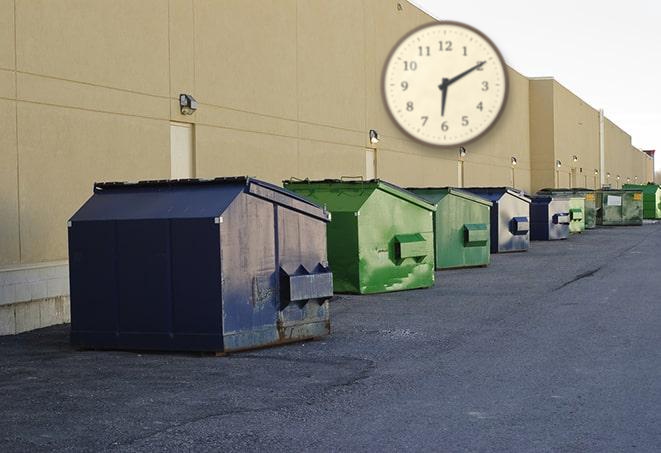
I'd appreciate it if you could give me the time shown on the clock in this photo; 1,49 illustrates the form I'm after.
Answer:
6,10
